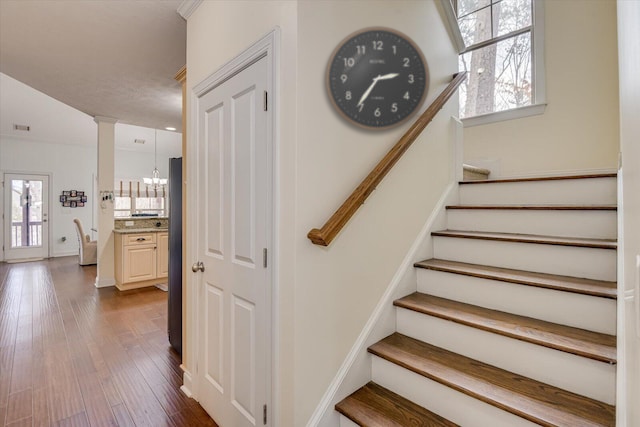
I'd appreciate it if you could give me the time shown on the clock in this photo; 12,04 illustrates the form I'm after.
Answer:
2,36
